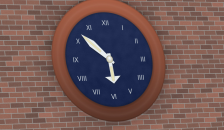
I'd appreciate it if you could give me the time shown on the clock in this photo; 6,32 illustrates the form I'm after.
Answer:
5,52
